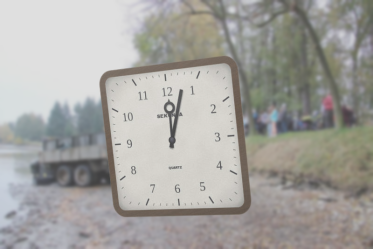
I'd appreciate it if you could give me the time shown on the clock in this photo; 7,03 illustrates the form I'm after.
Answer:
12,03
